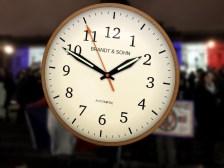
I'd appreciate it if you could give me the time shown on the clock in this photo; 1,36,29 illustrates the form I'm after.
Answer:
1,48,55
